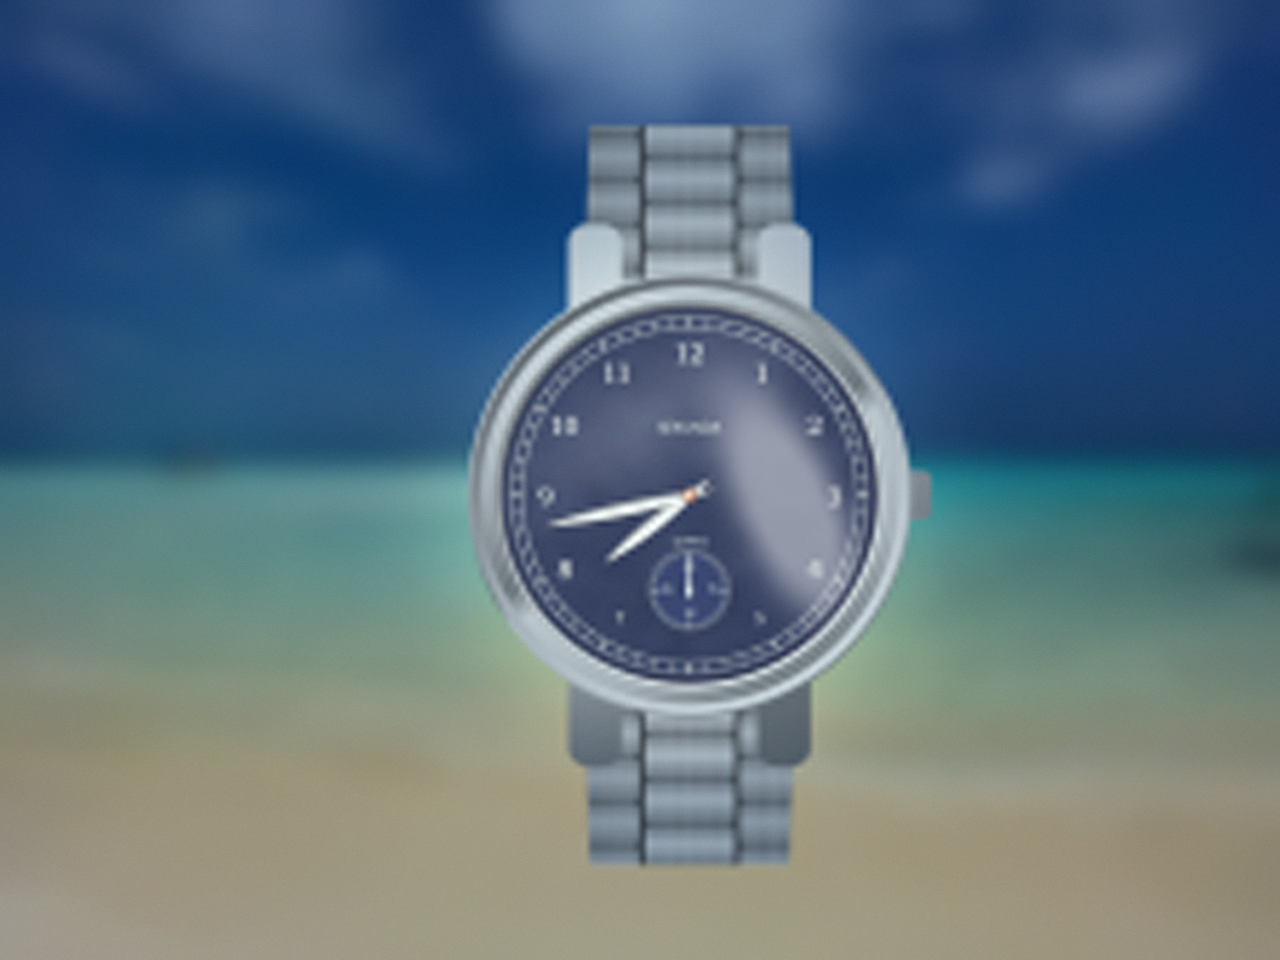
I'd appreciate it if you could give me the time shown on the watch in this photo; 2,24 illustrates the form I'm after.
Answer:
7,43
